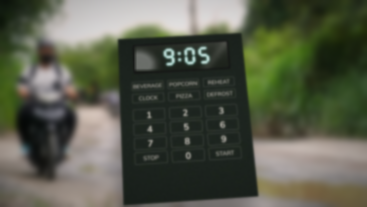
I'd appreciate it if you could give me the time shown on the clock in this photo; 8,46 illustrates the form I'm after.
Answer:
9,05
